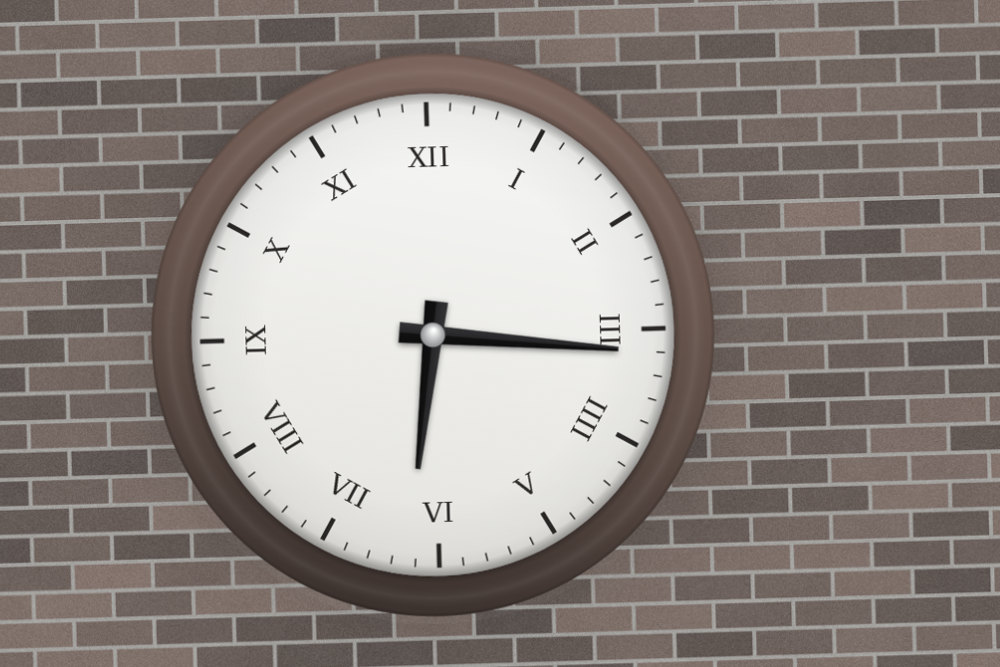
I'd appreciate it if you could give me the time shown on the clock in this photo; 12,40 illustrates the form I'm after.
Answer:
6,16
